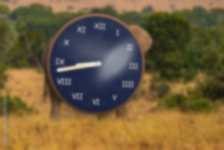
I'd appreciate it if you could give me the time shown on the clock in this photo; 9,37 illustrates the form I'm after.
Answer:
8,43
